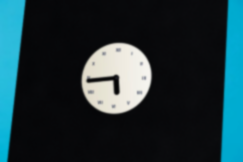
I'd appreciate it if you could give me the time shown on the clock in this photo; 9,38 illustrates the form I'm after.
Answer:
5,44
